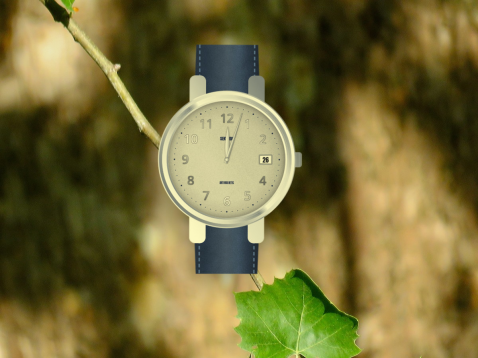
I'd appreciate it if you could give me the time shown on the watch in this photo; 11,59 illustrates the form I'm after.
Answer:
12,03
